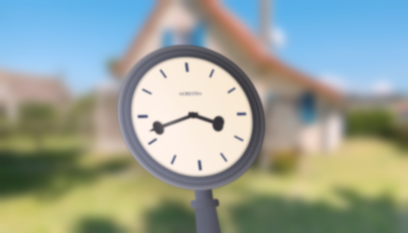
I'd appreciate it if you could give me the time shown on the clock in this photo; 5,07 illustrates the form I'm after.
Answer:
3,42
